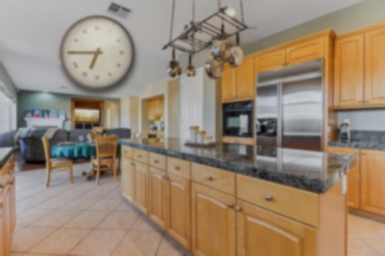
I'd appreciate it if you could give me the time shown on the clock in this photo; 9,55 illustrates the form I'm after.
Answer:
6,45
